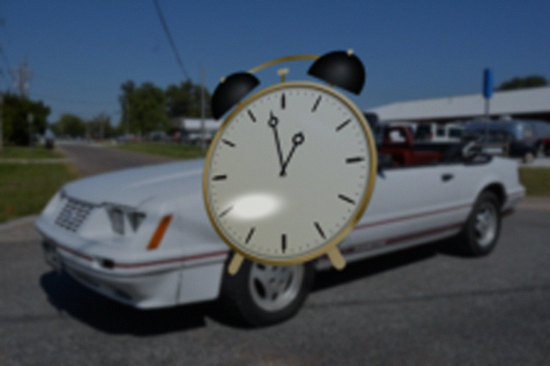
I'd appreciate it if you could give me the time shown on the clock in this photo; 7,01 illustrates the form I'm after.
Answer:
12,58
